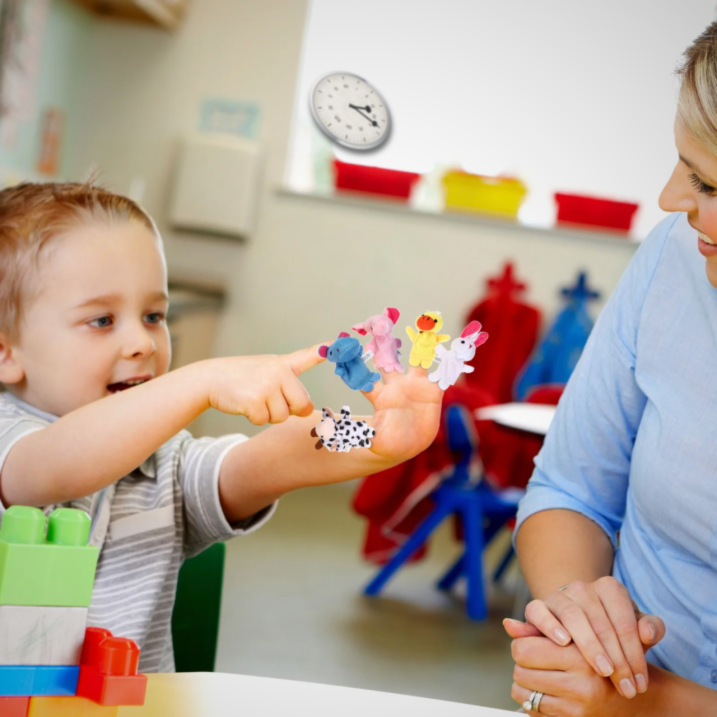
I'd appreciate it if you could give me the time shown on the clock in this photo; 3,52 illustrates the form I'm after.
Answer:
3,23
